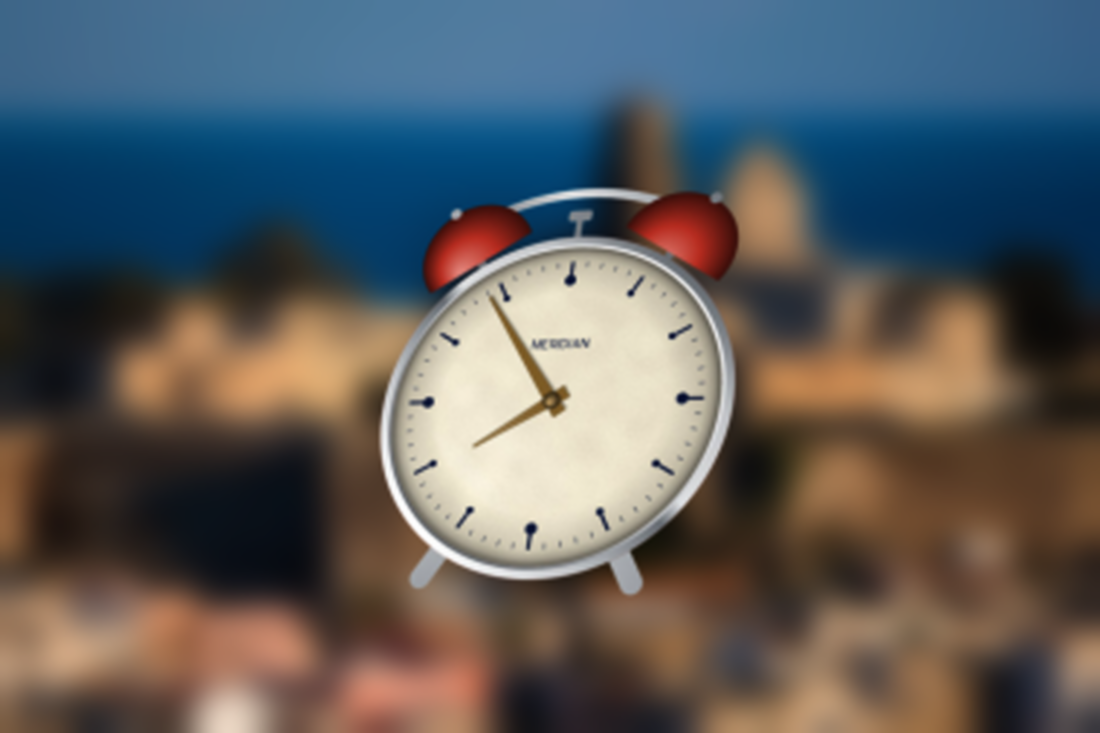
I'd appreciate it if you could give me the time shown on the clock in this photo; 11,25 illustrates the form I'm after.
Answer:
7,54
